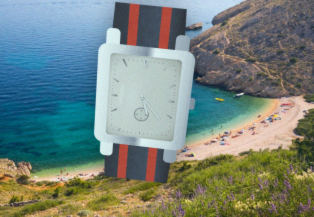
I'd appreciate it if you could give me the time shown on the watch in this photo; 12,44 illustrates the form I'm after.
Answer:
5,23
